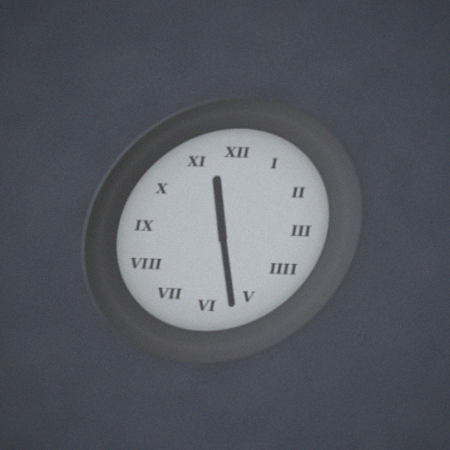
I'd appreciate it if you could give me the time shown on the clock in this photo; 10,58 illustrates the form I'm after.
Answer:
11,27
